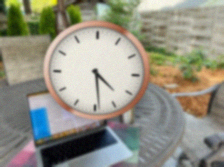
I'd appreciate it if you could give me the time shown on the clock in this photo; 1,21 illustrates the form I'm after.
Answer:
4,29
